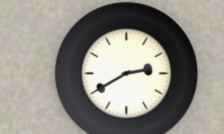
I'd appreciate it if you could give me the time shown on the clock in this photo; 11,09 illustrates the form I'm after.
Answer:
2,40
